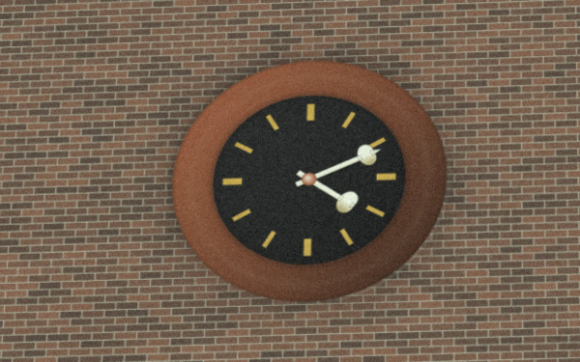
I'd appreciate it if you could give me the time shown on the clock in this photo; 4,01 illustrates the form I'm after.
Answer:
4,11
